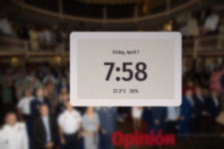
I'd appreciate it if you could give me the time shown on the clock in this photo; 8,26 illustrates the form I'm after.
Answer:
7,58
